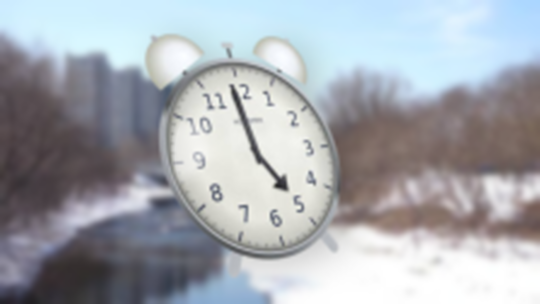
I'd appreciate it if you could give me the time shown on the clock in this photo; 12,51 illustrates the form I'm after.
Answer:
4,59
